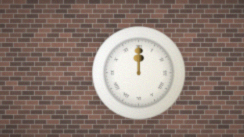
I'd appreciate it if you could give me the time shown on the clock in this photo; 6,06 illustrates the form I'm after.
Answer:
12,00
